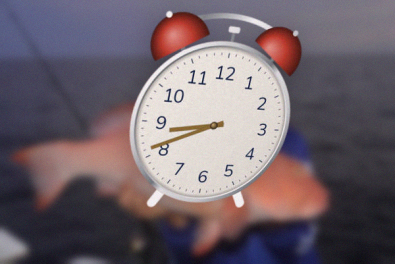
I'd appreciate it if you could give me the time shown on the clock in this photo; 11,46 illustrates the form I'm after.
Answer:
8,41
